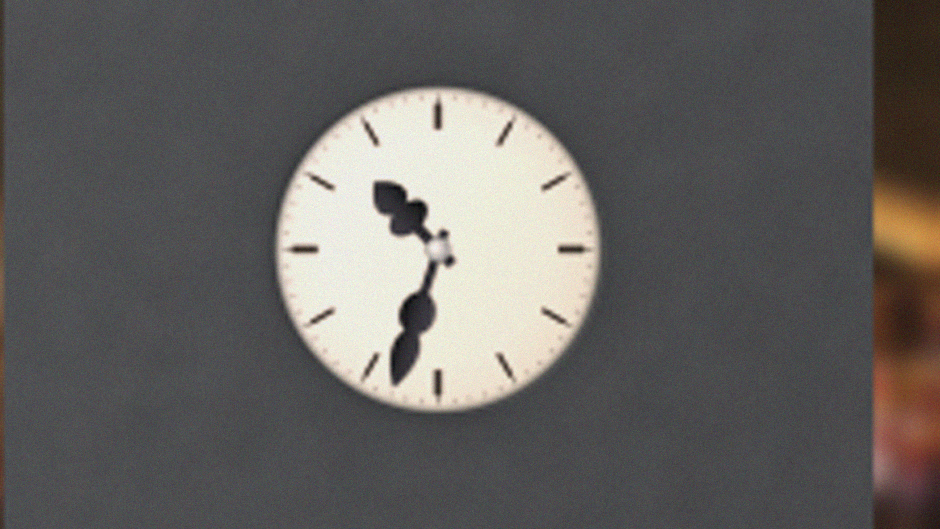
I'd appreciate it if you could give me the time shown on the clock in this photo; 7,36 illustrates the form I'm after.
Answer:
10,33
